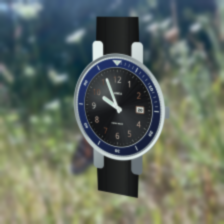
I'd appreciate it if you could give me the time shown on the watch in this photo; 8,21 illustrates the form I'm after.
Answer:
9,56
